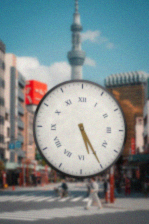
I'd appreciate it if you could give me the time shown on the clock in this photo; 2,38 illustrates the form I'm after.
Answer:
5,25
